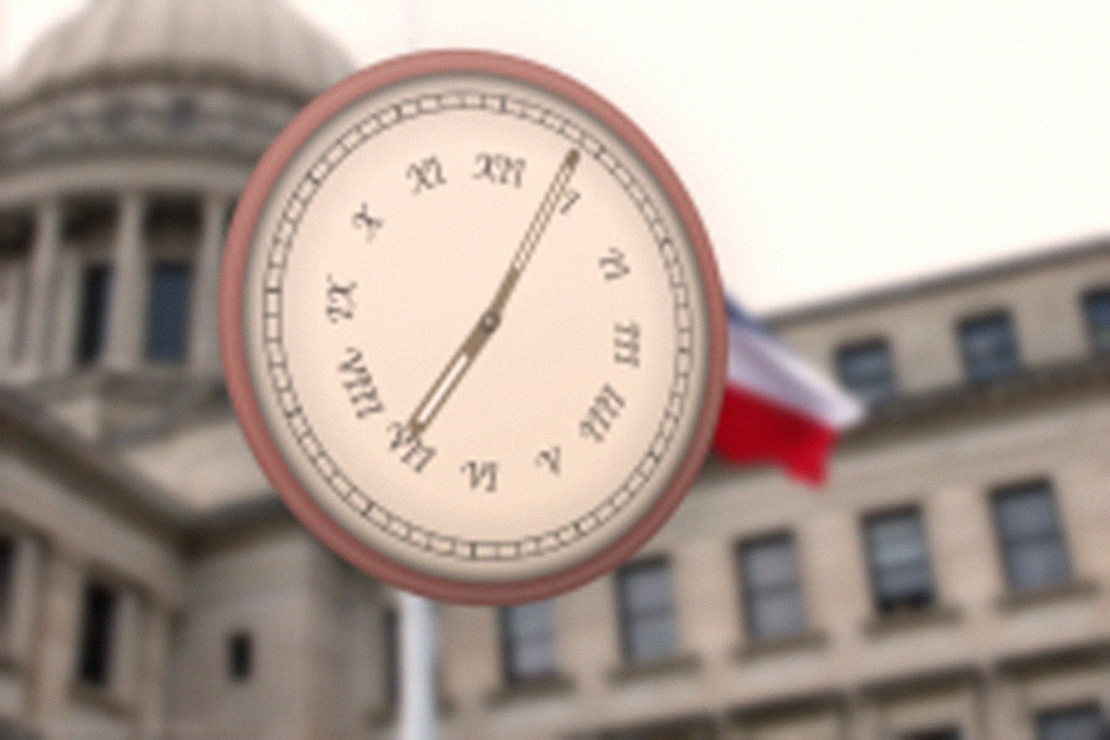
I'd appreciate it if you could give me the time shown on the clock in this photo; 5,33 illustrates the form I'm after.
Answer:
7,04
